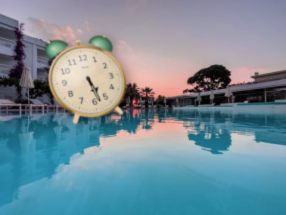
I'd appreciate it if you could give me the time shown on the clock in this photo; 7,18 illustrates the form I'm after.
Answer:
5,28
